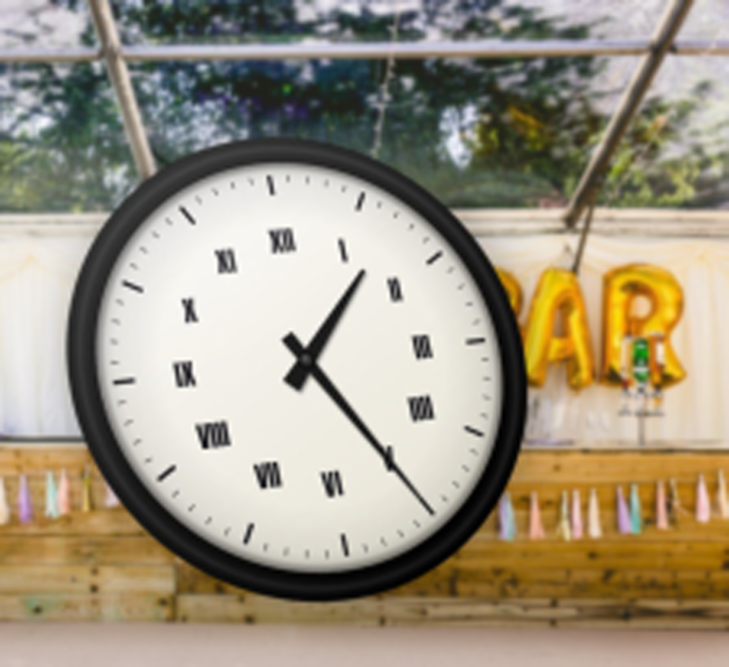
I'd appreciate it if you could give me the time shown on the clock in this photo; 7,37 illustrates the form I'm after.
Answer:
1,25
